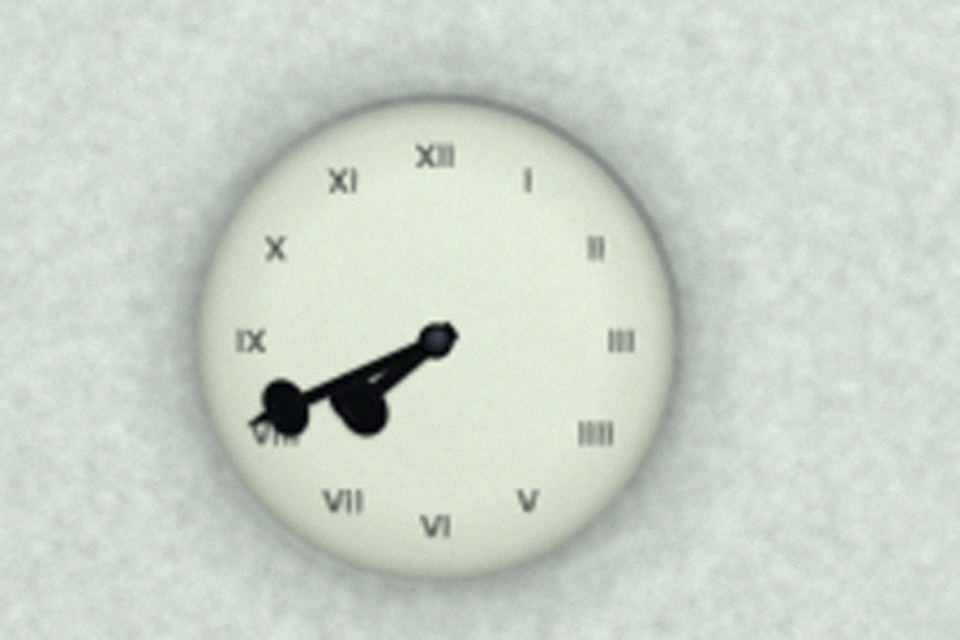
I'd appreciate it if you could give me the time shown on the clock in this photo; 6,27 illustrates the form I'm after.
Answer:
7,41
